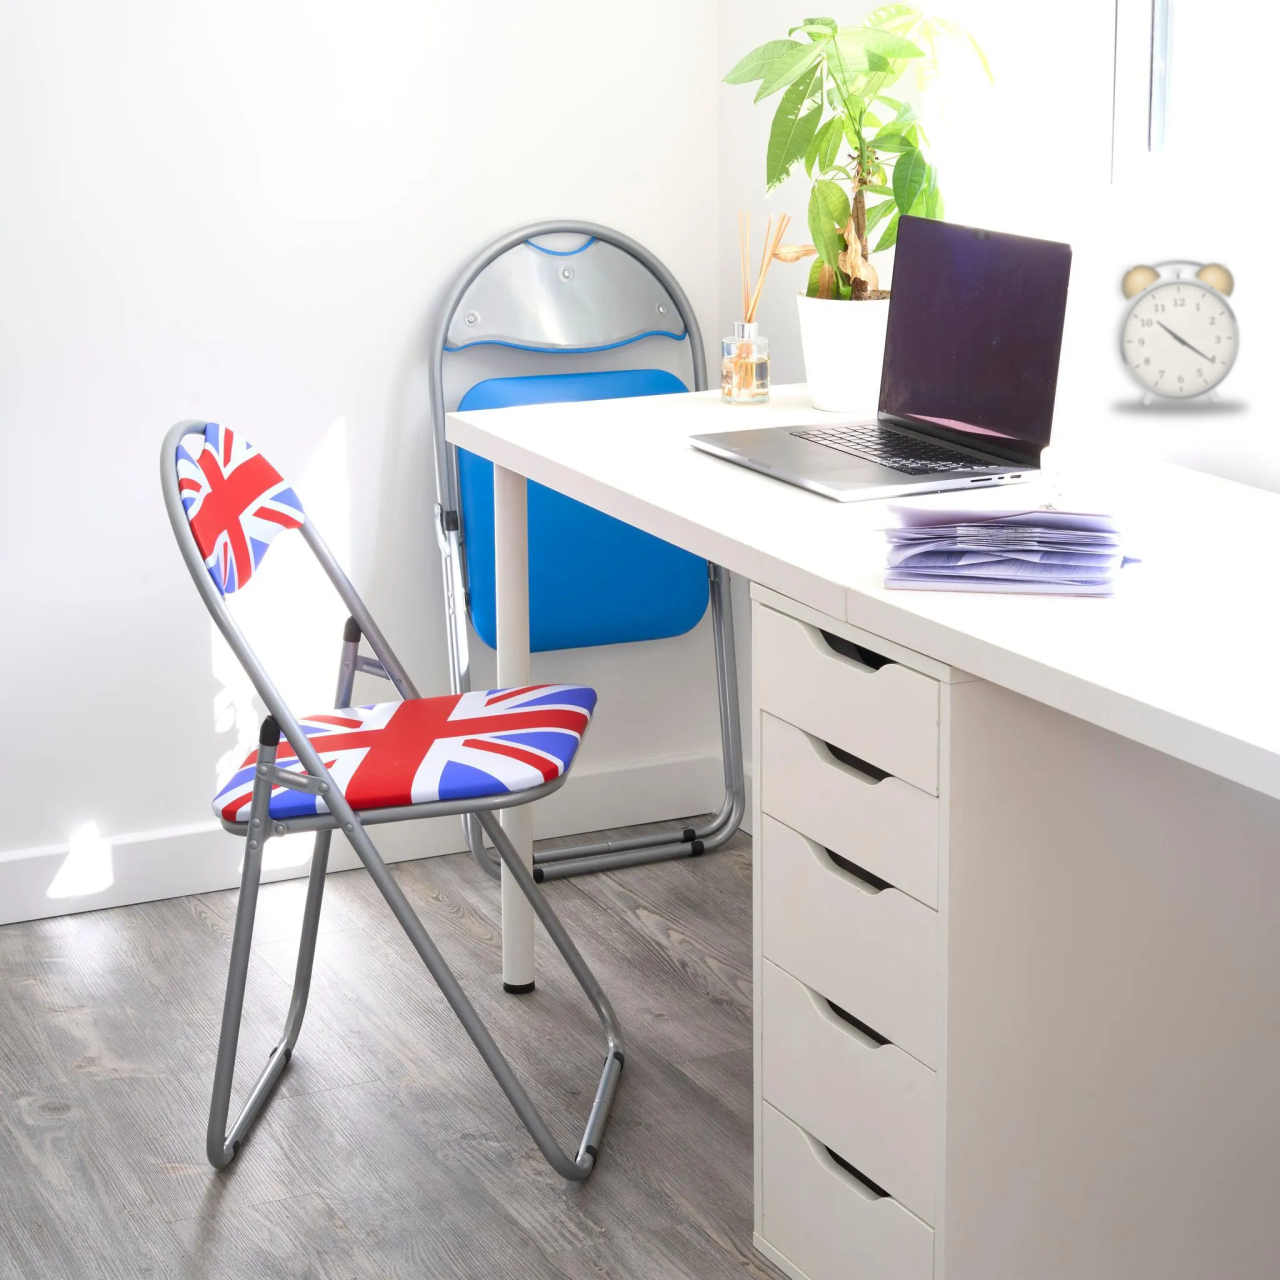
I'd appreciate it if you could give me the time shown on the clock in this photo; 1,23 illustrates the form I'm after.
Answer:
10,21
